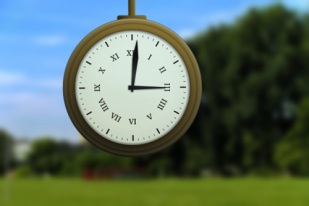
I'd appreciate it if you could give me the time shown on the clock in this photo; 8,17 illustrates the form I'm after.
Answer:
3,01
